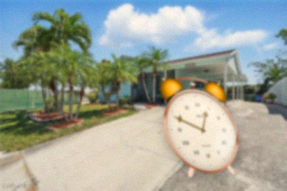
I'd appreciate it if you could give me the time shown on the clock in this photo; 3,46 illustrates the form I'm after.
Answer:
12,49
